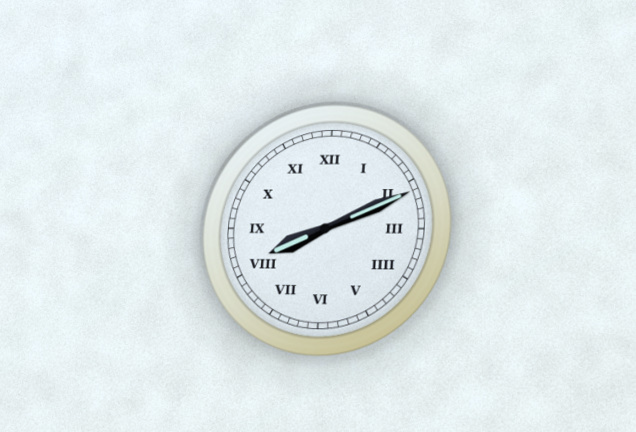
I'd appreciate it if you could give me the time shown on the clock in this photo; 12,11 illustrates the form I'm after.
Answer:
8,11
